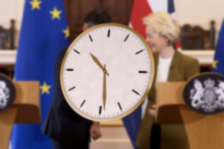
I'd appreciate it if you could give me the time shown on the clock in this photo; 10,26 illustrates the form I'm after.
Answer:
10,29
